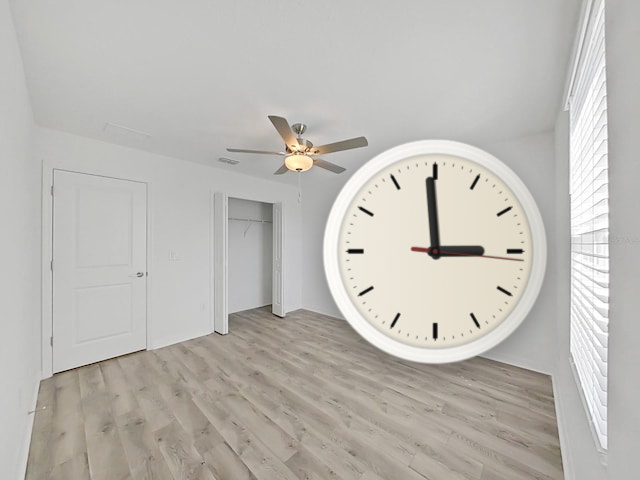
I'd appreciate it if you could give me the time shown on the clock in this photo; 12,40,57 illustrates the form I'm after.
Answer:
2,59,16
